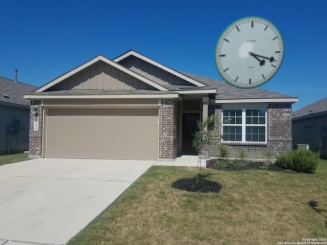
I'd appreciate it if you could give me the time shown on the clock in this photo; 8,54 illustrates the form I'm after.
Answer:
4,18
